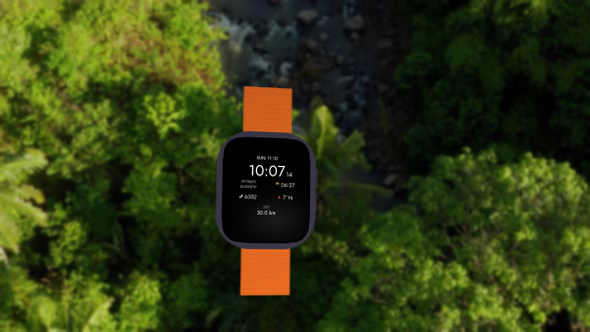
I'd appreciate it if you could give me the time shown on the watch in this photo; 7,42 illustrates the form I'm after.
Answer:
10,07
